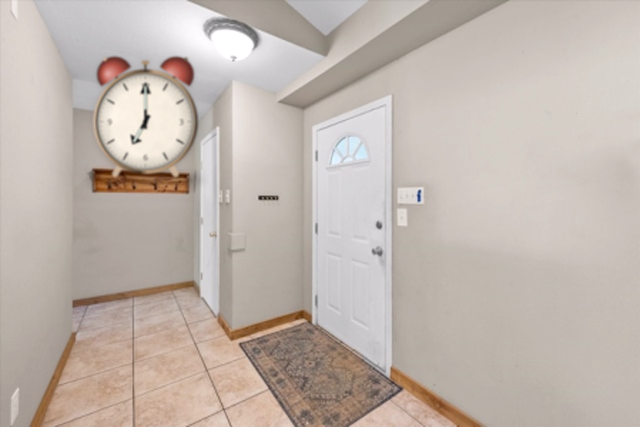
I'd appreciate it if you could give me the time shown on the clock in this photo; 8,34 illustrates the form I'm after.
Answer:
7,00
